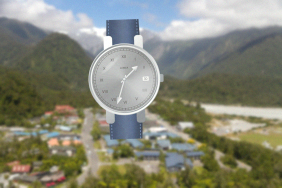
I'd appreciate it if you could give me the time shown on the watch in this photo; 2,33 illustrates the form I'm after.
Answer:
1,33
